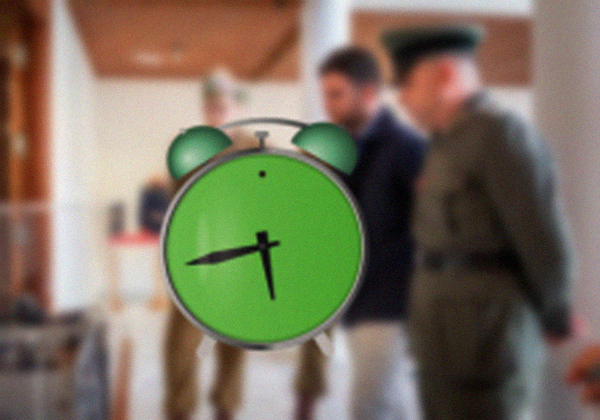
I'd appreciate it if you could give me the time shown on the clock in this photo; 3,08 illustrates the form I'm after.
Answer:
5,43
